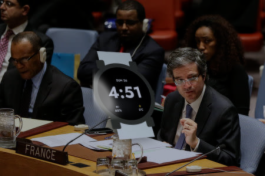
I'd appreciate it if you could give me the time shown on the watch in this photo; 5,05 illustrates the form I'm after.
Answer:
4,51
